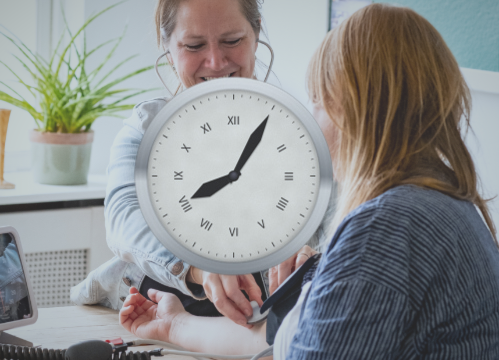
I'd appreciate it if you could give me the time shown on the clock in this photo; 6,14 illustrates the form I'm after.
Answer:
8,05
